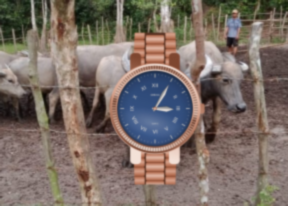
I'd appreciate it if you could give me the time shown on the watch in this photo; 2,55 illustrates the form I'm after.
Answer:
3,05
